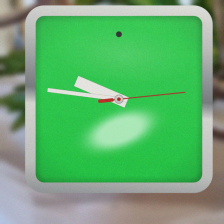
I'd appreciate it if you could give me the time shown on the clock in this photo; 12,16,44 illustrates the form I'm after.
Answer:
9,46,14
